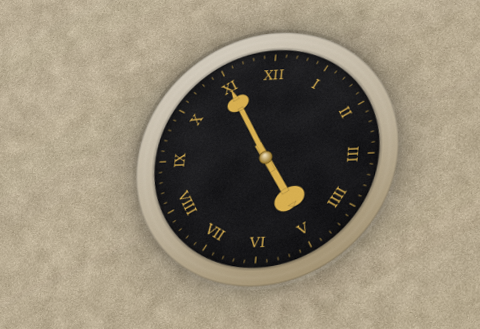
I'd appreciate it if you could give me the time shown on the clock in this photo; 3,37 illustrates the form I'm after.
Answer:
4,55
